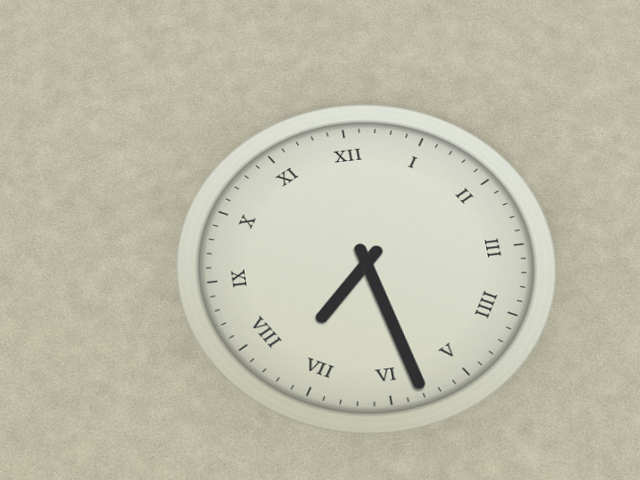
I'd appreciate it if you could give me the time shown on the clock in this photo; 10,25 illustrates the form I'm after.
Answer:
7,28
